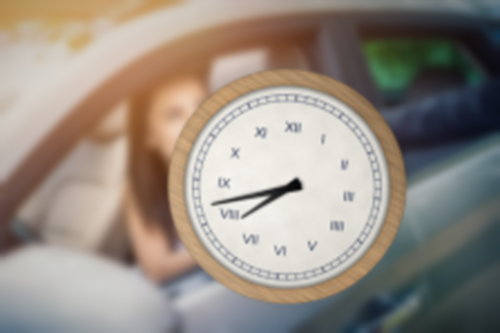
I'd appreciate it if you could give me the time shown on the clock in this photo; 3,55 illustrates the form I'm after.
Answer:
7,42
